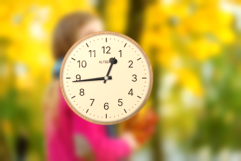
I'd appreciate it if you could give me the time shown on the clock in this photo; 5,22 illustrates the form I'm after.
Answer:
12,44
